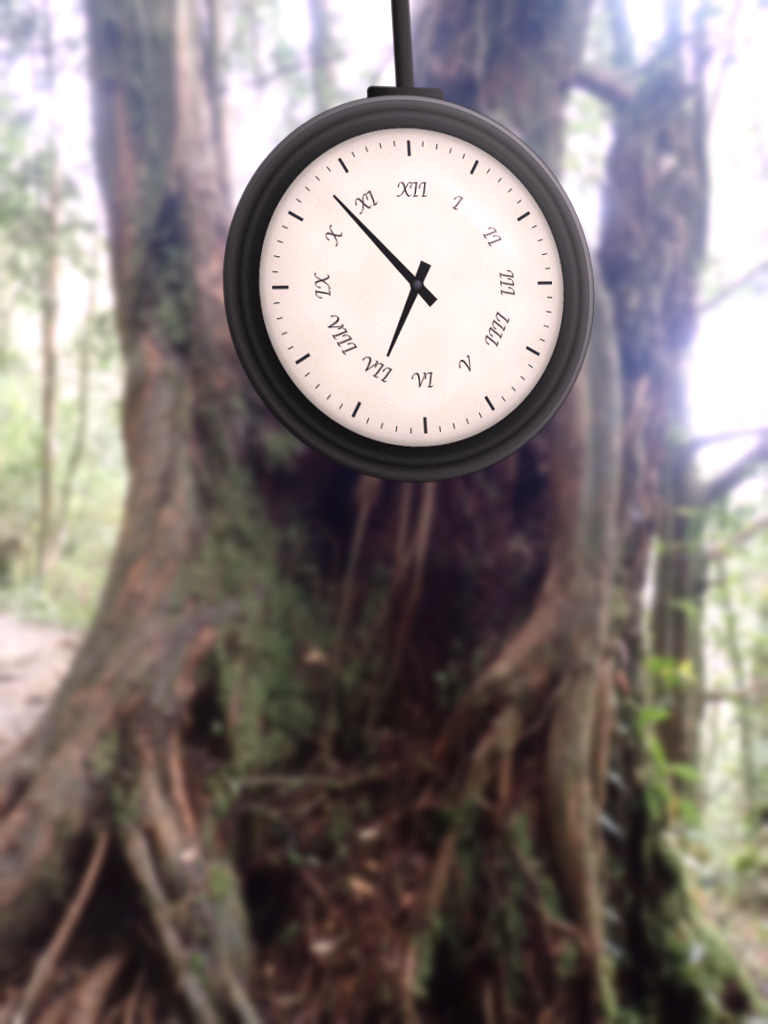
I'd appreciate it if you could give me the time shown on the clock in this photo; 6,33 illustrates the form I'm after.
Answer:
6,53
